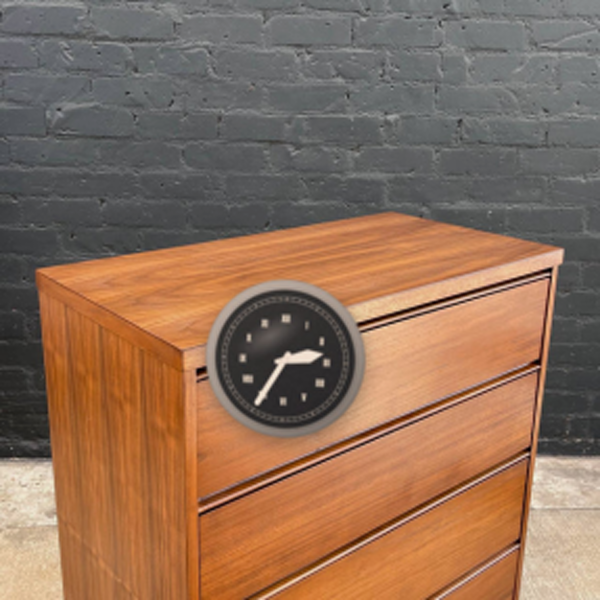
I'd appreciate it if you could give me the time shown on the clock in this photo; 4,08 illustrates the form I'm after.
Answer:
2,35
